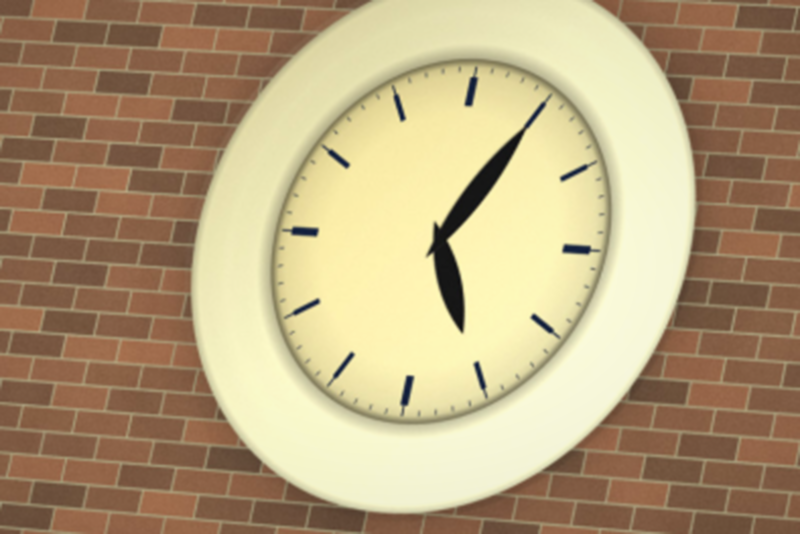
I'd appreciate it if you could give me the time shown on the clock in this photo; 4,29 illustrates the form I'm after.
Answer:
5,05
